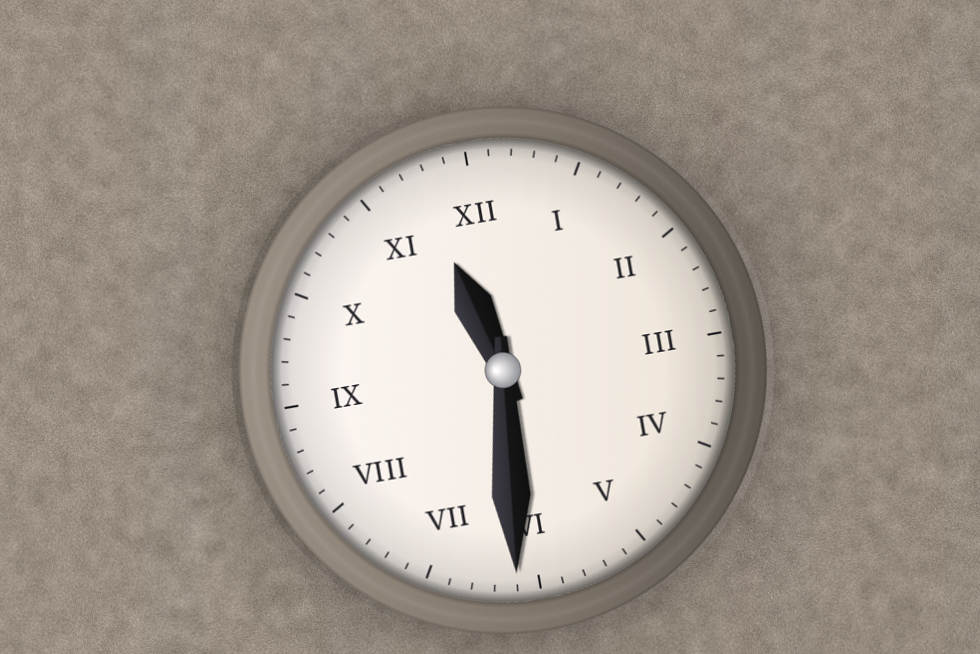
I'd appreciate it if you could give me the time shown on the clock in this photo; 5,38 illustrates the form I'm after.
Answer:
11,31
